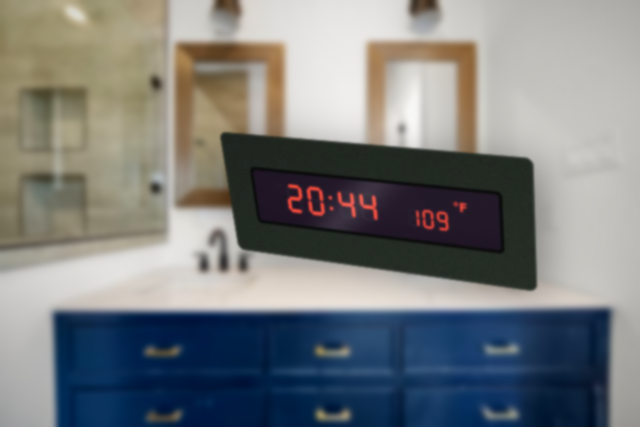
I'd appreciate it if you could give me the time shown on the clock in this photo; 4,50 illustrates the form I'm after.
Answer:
20,44
